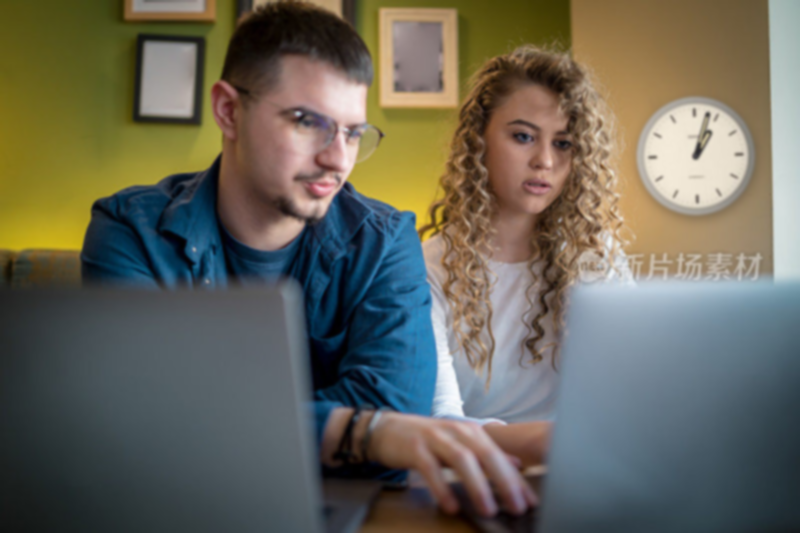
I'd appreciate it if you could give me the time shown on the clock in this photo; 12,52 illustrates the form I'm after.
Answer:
1,03
